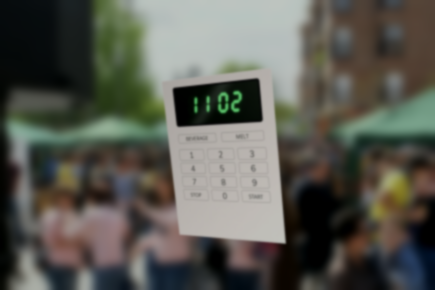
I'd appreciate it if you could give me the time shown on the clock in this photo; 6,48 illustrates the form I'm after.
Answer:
11,02
